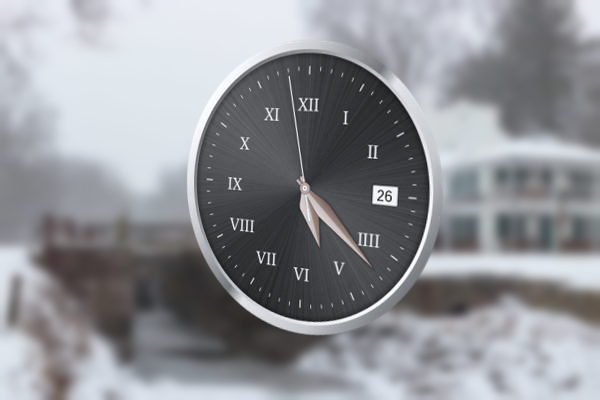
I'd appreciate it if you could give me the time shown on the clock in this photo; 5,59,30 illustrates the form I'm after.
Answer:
5,21,58
